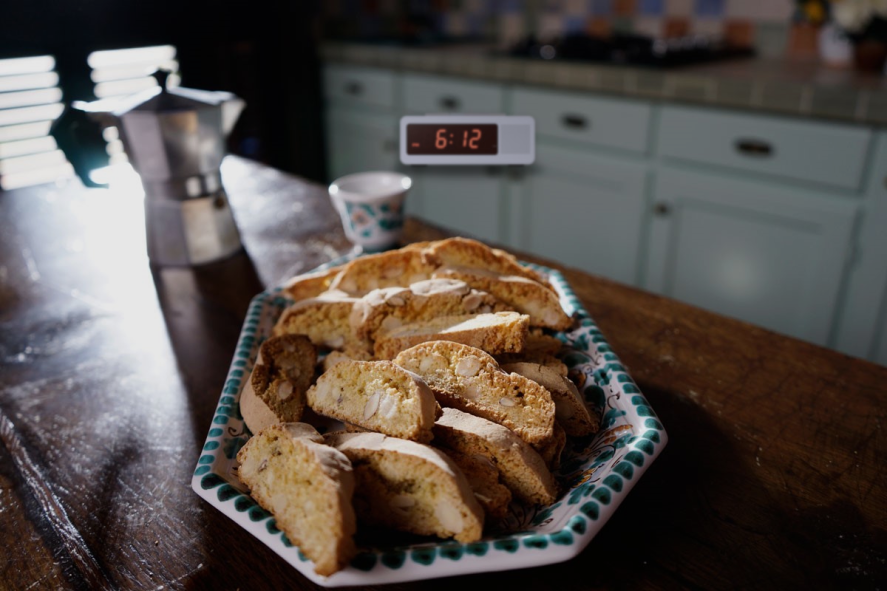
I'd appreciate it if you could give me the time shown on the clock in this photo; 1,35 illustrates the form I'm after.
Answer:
6,12
